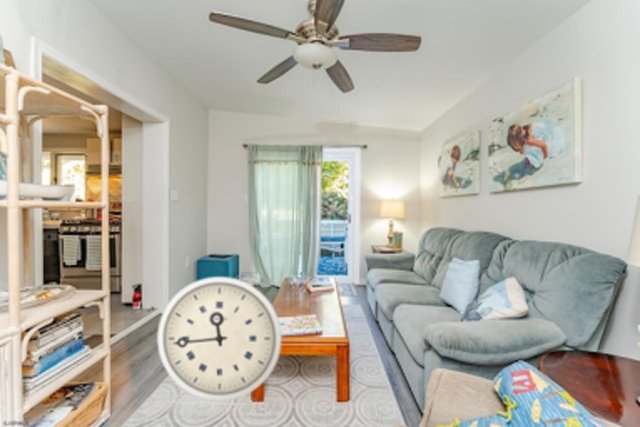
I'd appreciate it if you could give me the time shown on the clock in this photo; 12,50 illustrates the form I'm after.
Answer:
11,44
